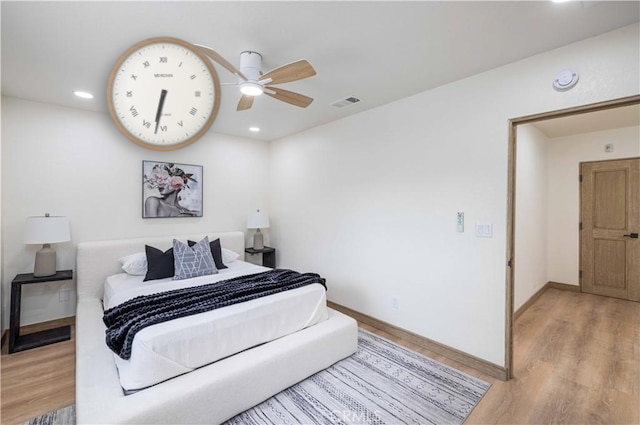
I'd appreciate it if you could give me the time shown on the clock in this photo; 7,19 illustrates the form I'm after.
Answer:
6,32
